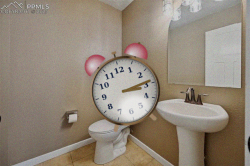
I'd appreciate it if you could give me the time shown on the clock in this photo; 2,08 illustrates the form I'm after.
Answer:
3,14
